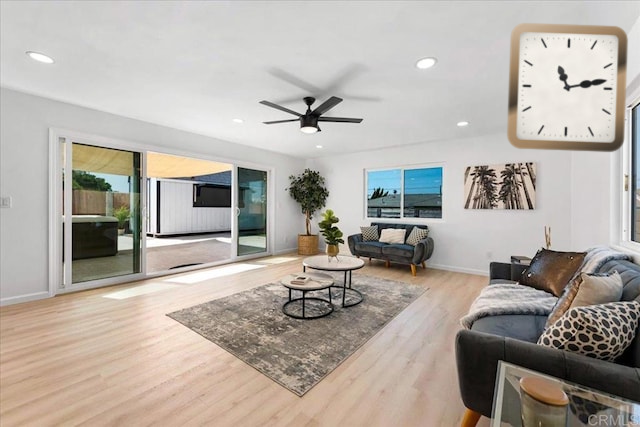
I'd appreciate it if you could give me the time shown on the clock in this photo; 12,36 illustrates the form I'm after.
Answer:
11,13
